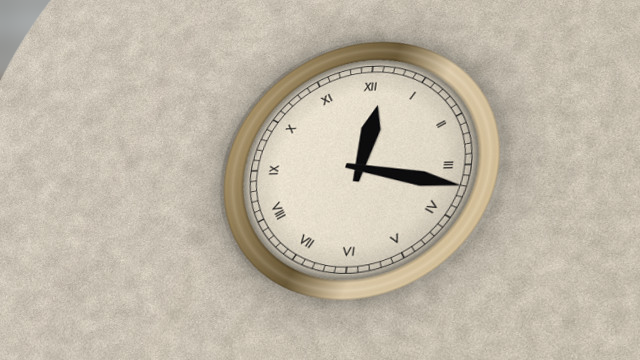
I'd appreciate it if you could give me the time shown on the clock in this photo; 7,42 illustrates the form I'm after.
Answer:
12,17
